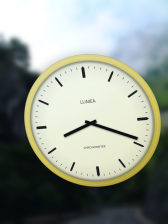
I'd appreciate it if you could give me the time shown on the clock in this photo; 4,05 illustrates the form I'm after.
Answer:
8,19
